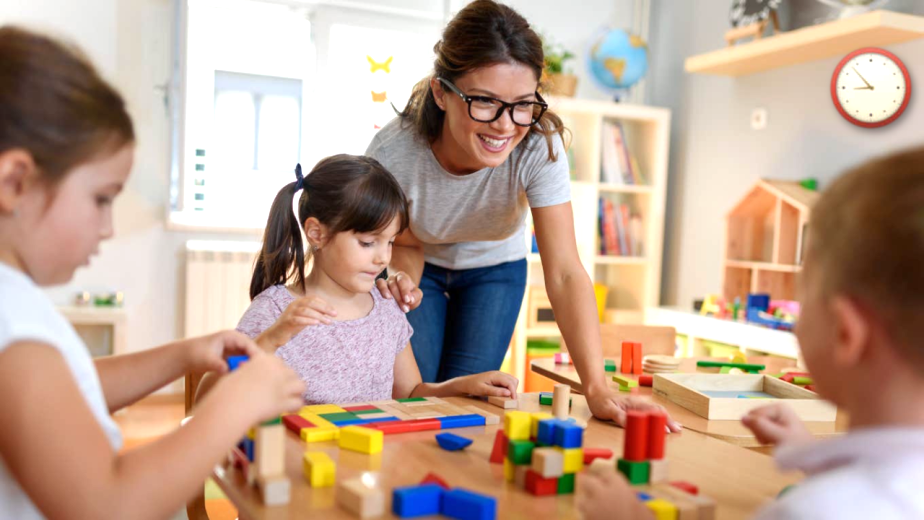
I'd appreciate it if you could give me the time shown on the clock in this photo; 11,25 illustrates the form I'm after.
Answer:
8,53
